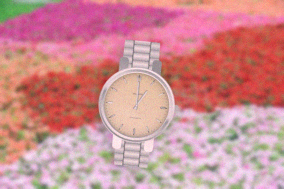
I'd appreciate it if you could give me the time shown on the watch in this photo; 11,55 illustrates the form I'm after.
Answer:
1,00
